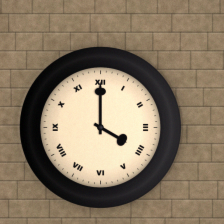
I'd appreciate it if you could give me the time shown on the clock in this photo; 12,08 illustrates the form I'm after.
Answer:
4,00
